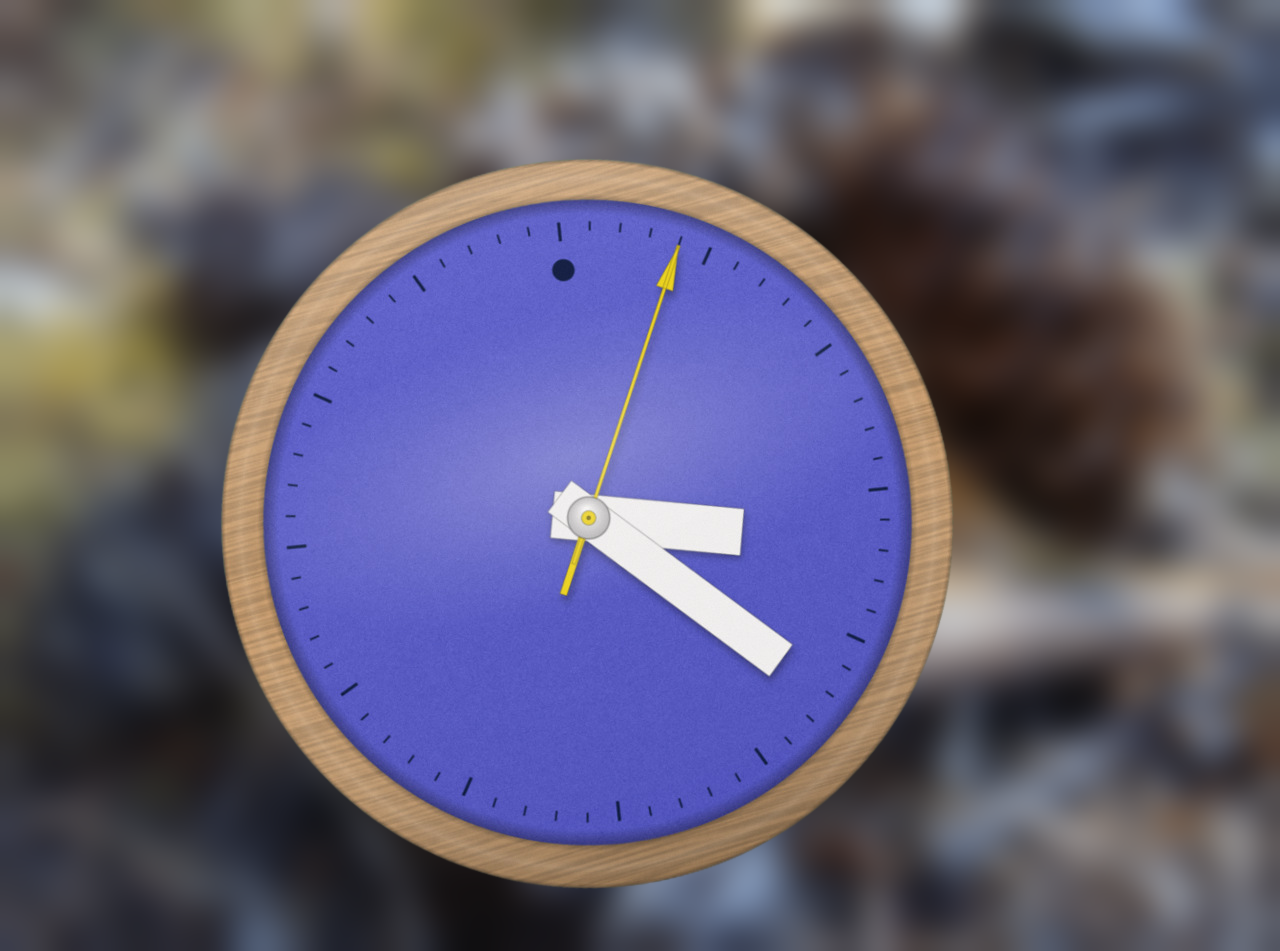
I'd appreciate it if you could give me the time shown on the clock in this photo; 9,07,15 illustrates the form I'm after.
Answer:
3,22,04
